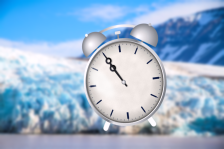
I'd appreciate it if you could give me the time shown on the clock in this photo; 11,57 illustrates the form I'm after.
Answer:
10,55
